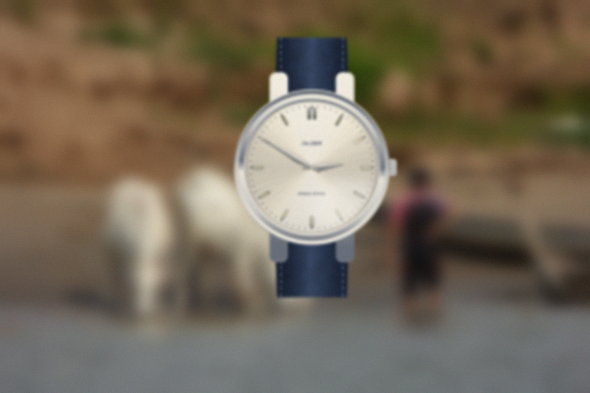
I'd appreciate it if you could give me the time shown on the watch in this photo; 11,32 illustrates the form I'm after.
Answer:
2,50
